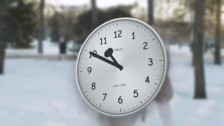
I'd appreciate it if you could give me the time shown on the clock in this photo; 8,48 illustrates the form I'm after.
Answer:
10,50
